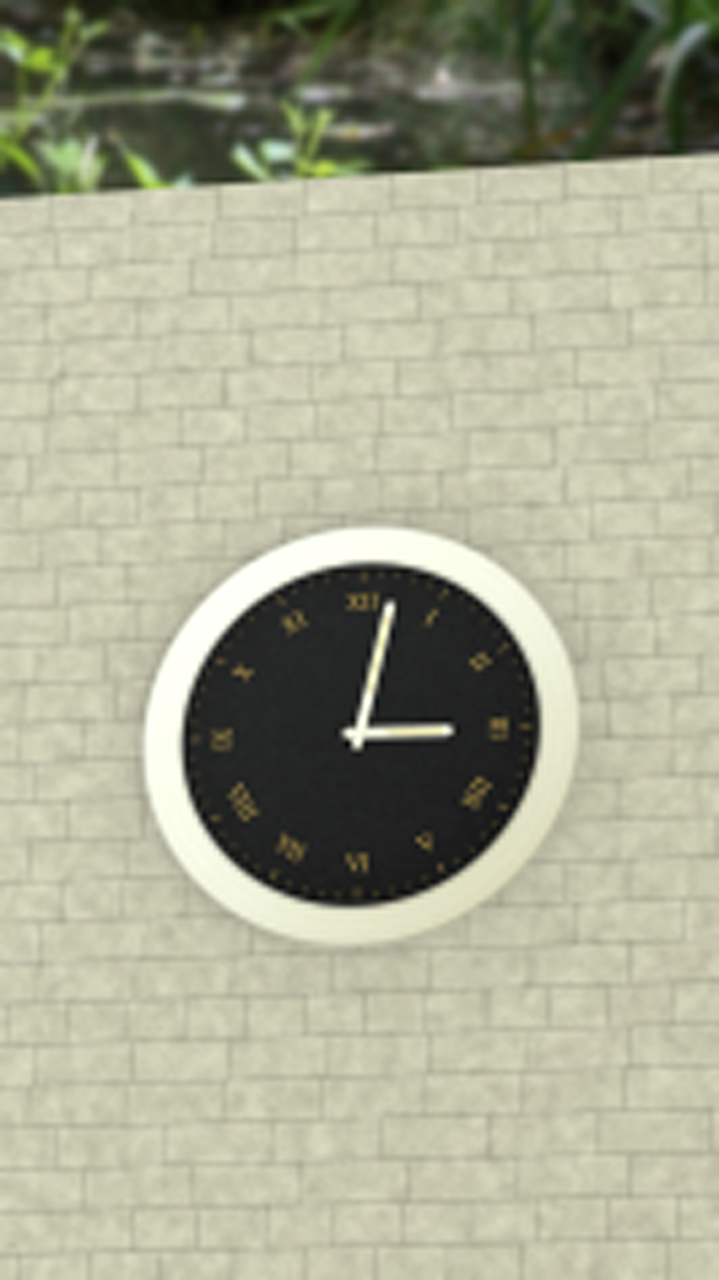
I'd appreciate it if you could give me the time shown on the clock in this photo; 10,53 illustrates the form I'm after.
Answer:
3,02
